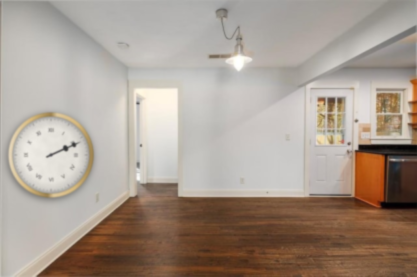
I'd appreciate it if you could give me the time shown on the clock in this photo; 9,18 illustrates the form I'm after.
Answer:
2,11
